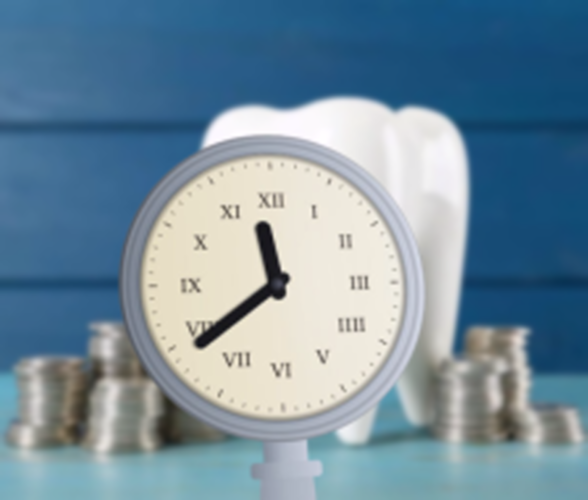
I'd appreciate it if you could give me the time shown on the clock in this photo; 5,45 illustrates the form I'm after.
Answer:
11,39
